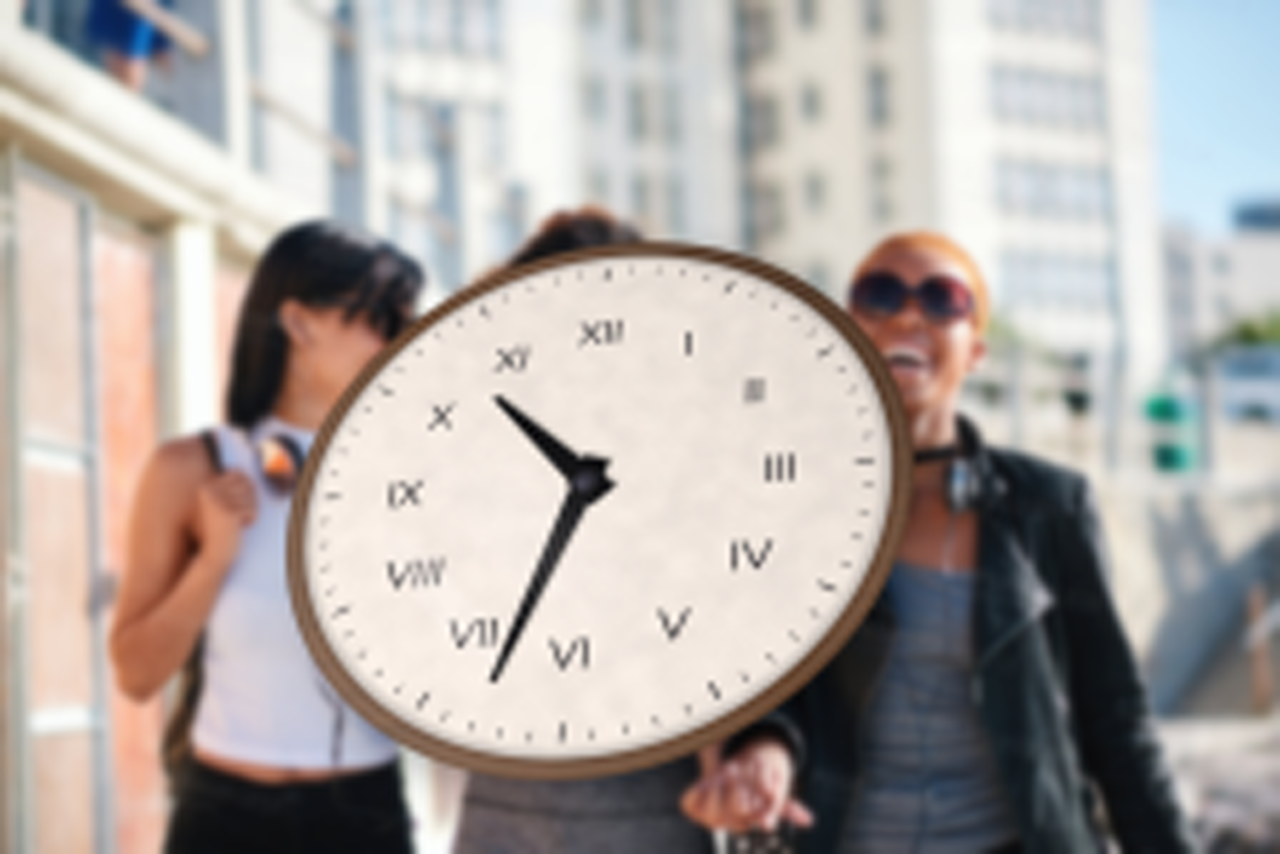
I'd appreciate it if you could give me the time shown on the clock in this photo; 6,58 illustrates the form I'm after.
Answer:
10,33
